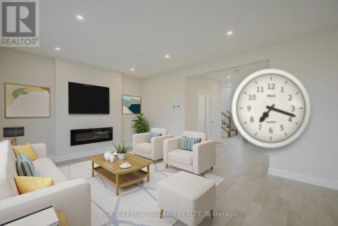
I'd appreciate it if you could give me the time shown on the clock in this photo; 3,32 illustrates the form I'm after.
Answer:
7,18
